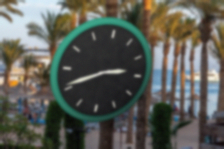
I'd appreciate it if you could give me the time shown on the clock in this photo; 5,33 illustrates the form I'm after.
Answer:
2,41
